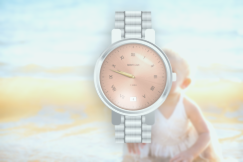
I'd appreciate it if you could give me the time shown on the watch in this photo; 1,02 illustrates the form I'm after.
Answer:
9,48
